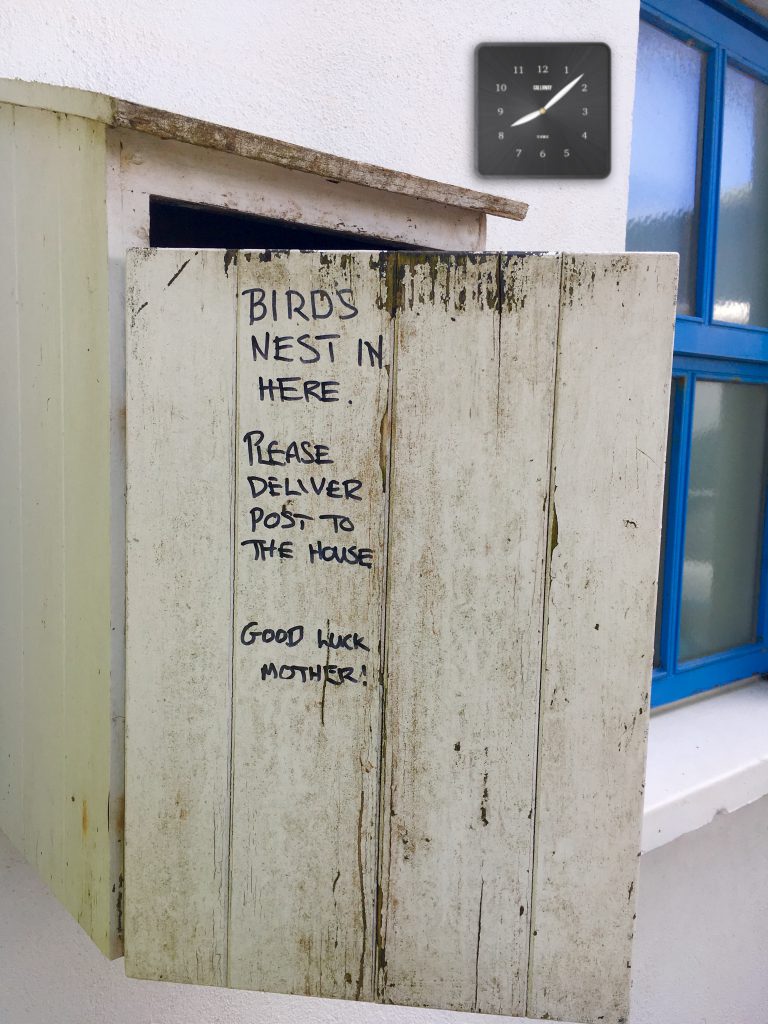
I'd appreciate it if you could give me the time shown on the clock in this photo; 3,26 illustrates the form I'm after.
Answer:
8,08
